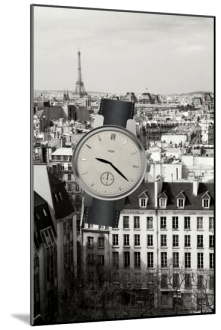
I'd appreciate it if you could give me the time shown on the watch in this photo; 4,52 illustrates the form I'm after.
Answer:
9,21
